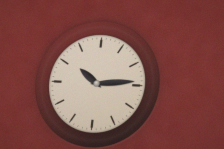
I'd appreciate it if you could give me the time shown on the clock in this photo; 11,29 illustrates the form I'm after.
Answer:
10,14
